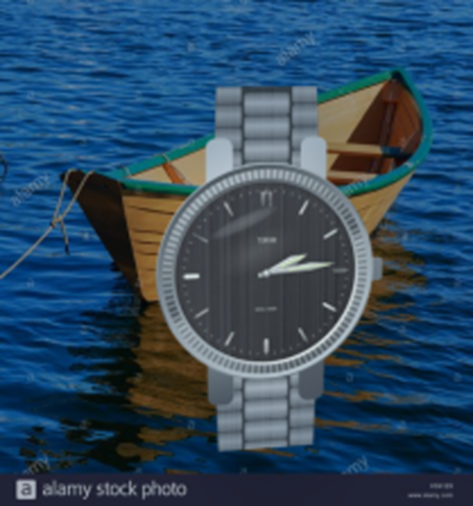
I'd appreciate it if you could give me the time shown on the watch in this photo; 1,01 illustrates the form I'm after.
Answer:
2,14
